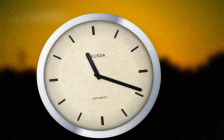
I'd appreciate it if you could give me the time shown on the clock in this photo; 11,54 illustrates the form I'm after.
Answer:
11,19
